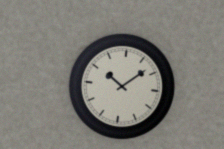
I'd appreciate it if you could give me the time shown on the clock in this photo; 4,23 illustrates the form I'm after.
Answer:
10,08
